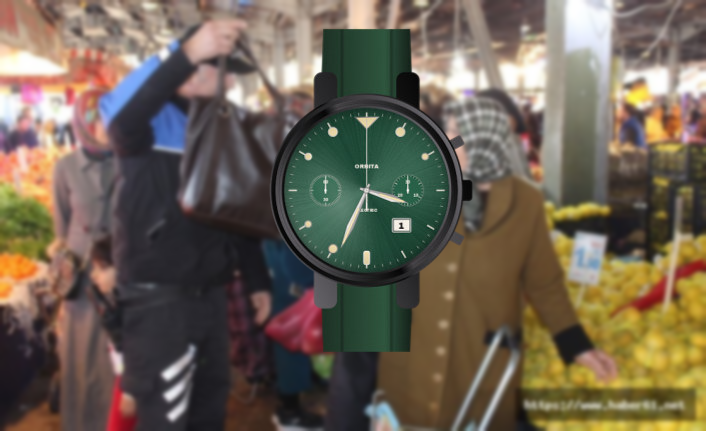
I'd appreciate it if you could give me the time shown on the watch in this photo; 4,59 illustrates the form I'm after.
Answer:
3,34
